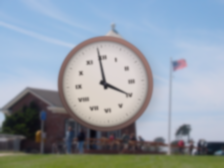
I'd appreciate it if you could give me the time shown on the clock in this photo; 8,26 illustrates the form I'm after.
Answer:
3,59
